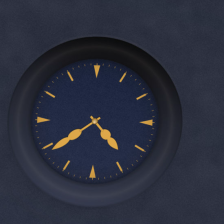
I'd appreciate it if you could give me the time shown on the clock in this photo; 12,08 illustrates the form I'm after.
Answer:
4,39
